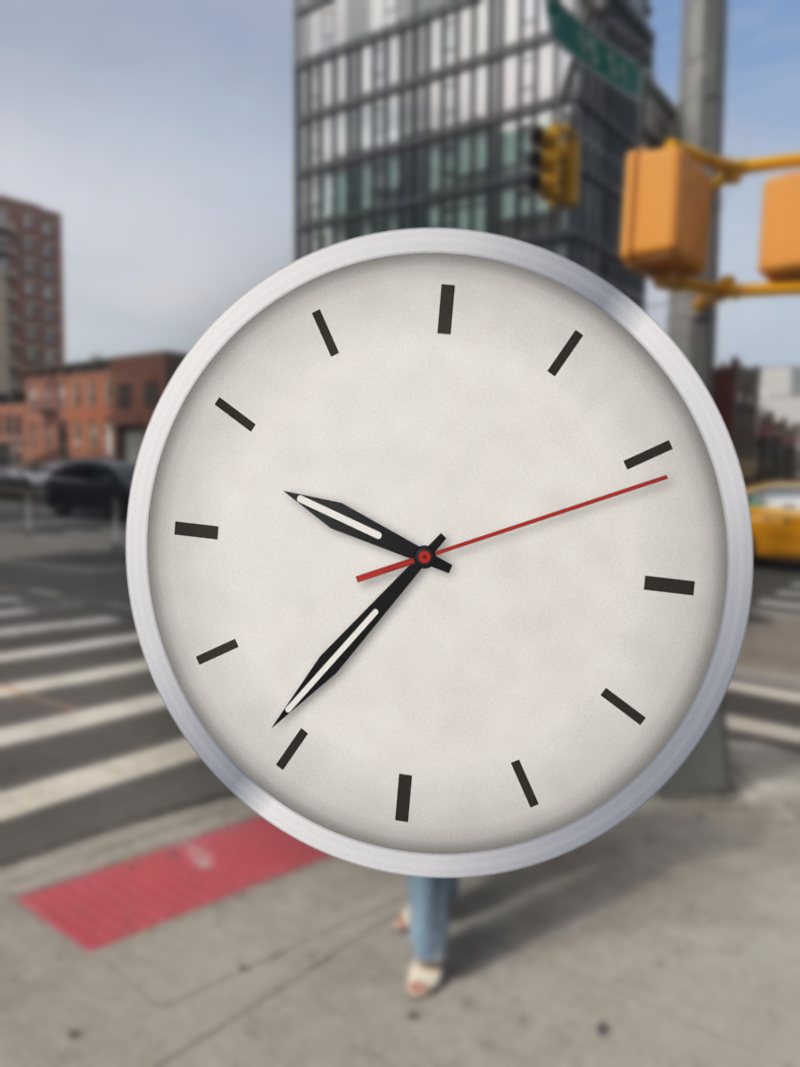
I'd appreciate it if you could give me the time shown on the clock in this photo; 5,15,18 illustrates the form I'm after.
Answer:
9,36,11
